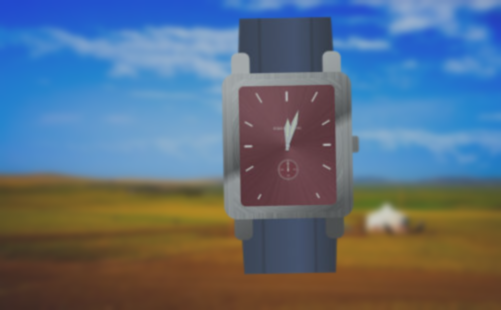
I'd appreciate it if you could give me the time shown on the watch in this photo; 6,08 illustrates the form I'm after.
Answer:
12,03
